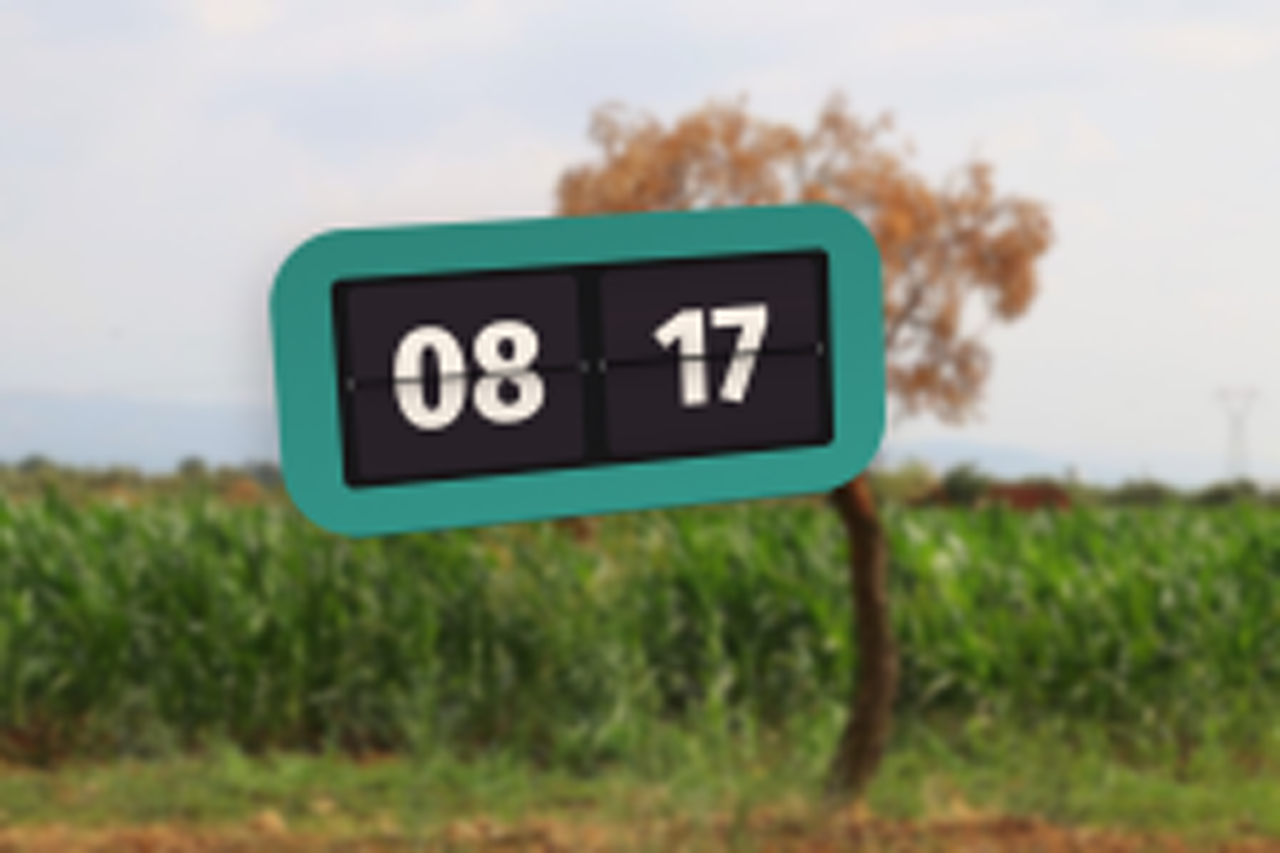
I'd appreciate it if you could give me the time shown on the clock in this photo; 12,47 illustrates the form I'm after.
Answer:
8,17
